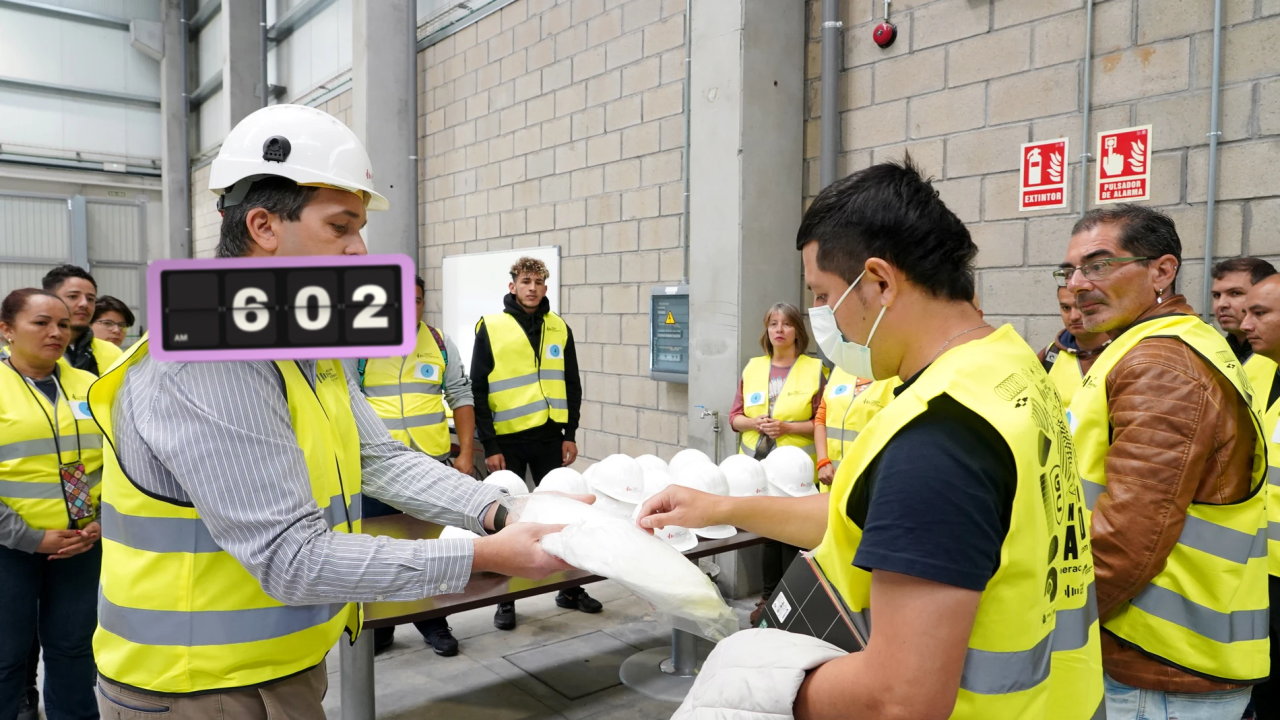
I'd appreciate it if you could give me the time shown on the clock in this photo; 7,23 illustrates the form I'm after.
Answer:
6,02
